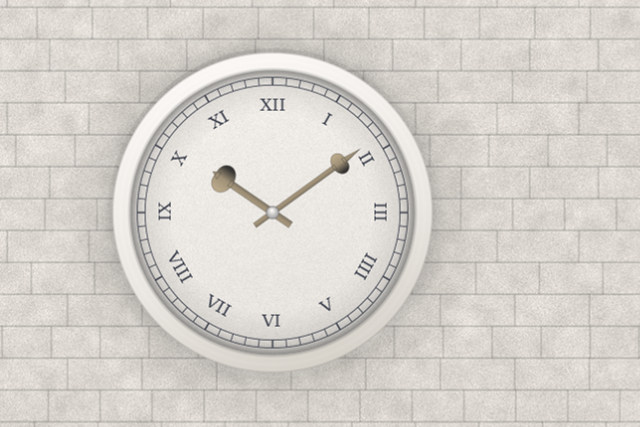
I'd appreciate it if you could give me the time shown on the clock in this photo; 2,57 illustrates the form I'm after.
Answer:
10,09
